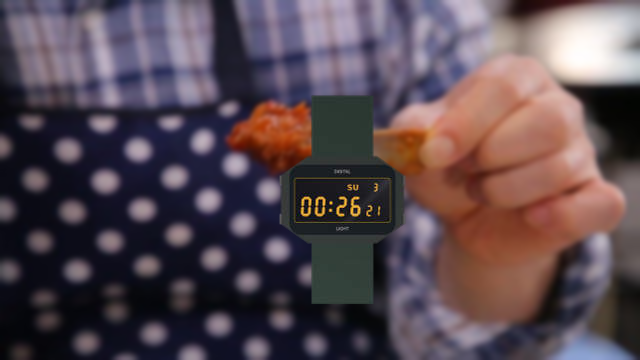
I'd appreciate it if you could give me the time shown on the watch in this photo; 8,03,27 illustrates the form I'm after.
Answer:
0,26,21
